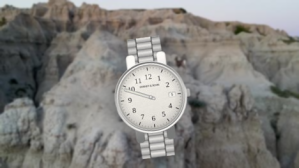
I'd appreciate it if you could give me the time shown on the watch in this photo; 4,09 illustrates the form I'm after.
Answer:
9,49
